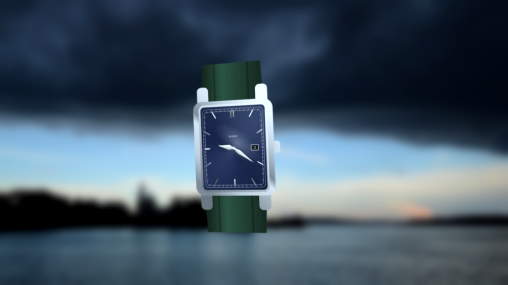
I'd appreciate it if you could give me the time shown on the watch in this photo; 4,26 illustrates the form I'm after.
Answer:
9,21
